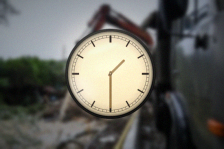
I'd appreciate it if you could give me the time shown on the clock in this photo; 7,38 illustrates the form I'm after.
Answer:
1,30
